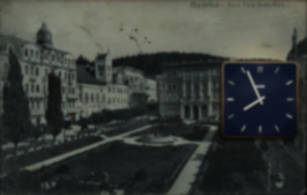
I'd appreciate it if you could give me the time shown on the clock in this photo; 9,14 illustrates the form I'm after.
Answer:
7,56
